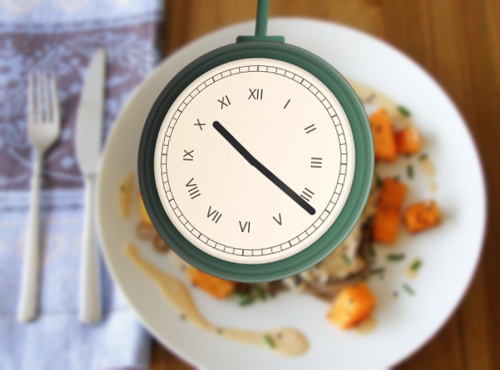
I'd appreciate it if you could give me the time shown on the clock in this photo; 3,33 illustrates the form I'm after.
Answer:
10,21
